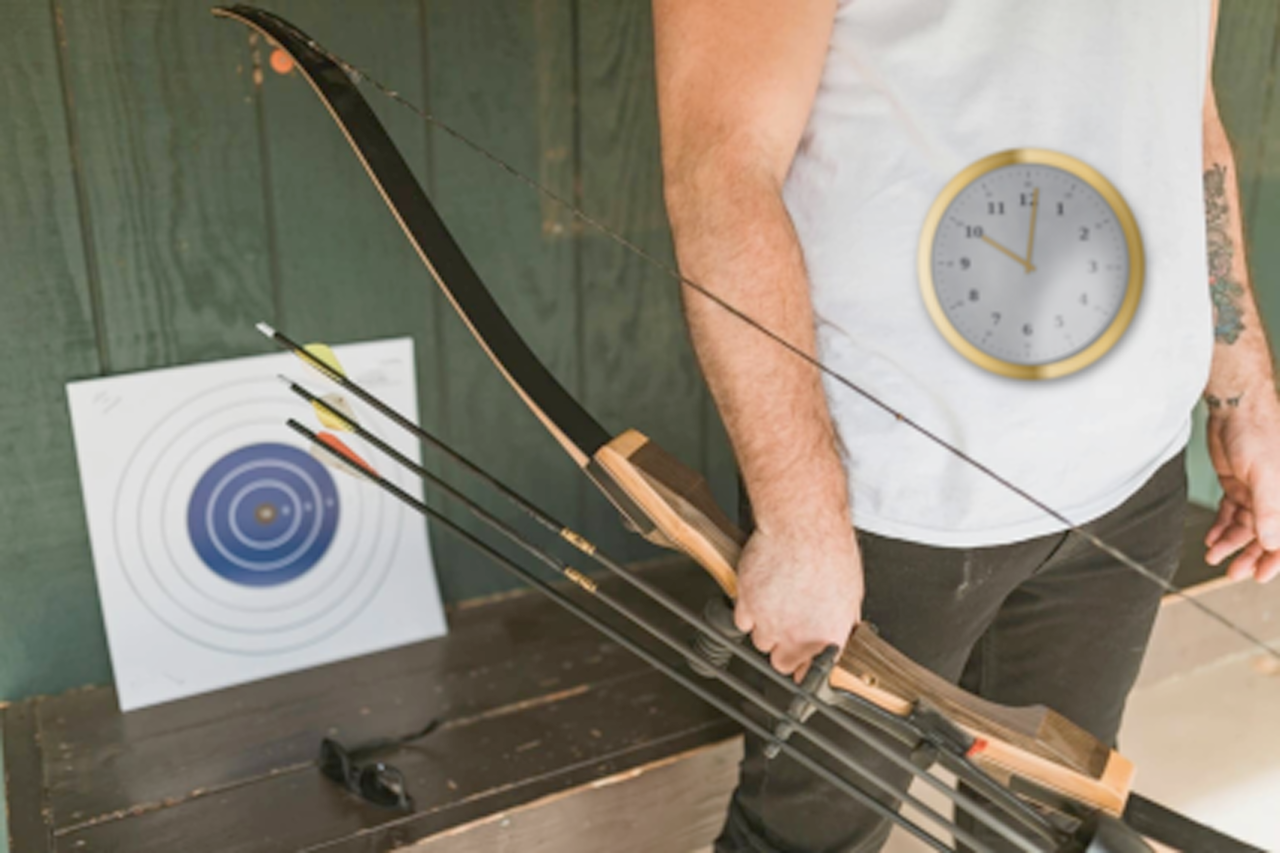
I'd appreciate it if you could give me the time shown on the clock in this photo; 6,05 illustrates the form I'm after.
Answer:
10,01
